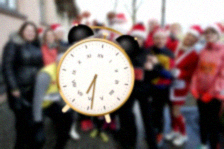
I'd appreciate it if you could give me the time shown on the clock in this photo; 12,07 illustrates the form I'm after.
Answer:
6,29
